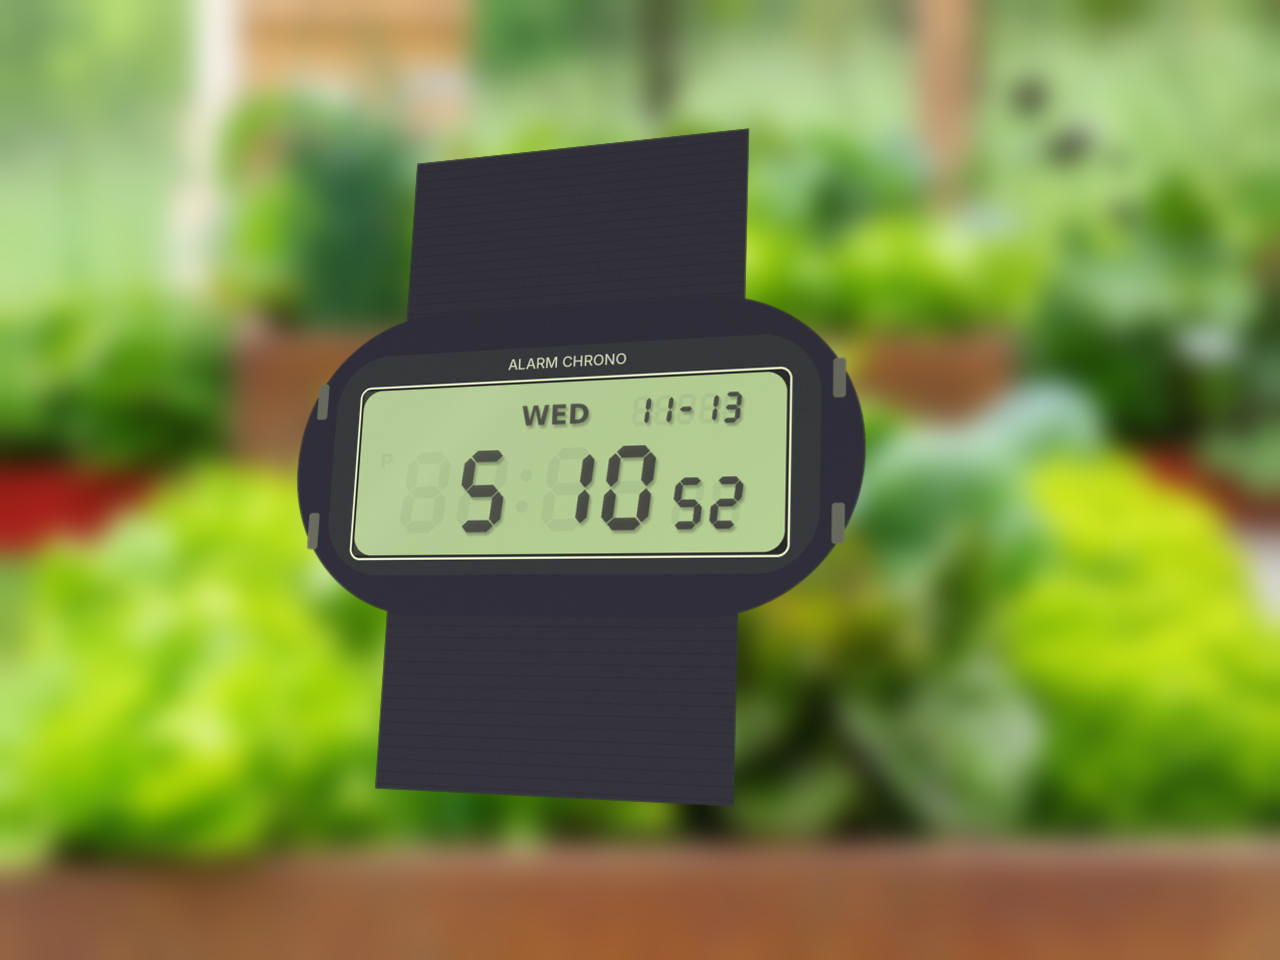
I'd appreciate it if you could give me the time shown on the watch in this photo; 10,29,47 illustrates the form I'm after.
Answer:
5,10,52
